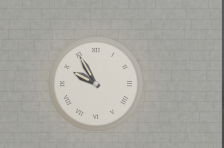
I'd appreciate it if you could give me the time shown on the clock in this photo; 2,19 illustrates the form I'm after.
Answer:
9,55
